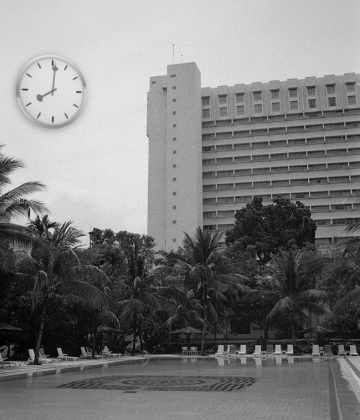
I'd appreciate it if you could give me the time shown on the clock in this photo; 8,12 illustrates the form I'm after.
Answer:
8,01
